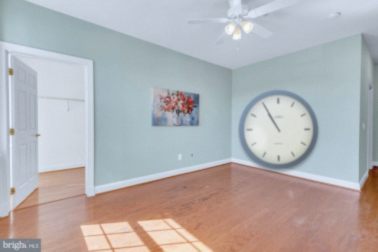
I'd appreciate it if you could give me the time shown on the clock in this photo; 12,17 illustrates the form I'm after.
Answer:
10,55
